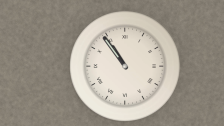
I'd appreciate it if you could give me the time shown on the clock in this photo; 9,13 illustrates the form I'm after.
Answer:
10,54
